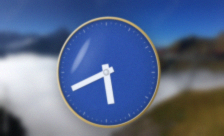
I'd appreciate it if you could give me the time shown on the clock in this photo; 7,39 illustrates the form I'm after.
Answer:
5,41
